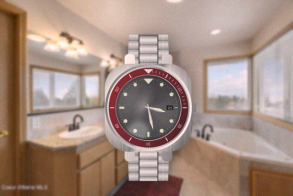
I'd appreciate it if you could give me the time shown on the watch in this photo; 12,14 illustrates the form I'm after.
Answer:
3,28
